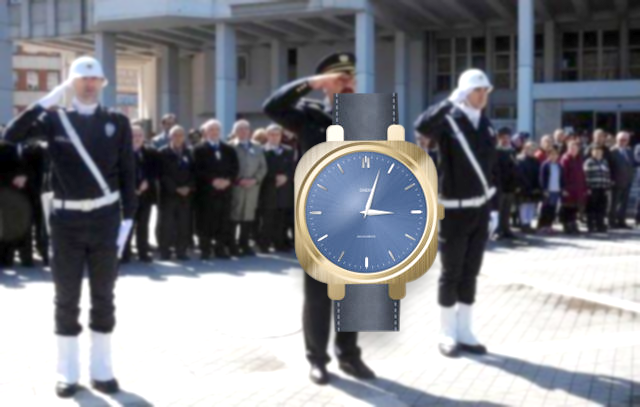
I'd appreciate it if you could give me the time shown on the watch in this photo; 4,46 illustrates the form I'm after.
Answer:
3,03
